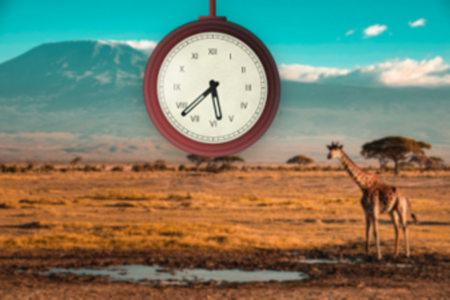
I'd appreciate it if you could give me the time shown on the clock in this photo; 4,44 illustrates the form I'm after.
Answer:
5,38
